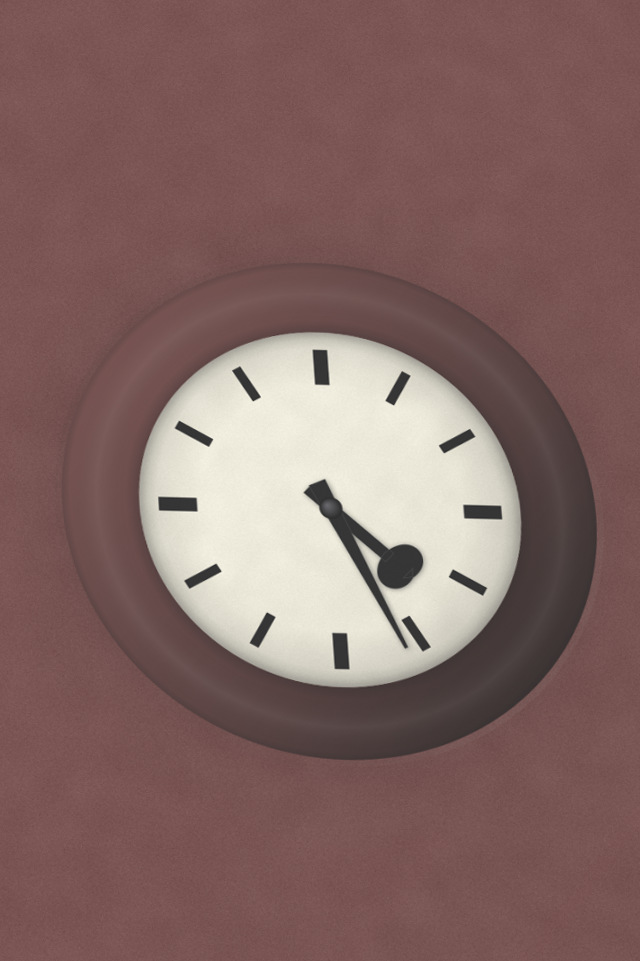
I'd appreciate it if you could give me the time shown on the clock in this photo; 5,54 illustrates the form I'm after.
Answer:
4,26
